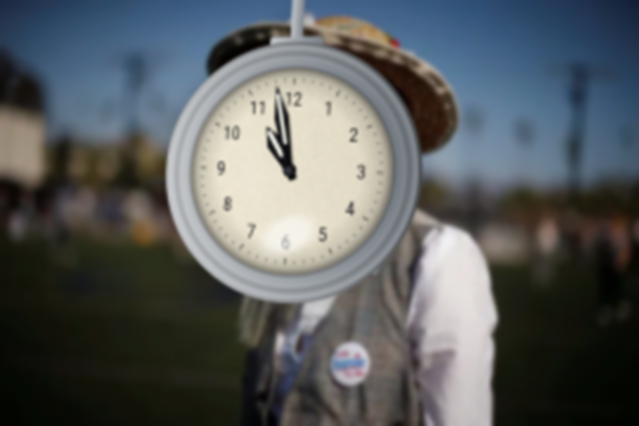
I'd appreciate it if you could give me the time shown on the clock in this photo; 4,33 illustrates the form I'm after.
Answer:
10,58
